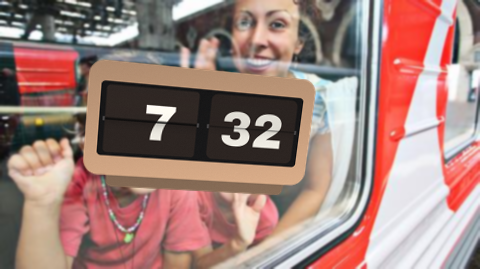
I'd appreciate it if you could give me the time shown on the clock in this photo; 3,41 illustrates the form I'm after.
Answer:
7,32
